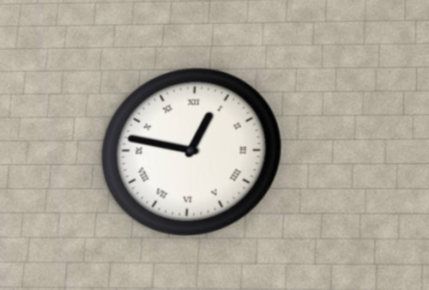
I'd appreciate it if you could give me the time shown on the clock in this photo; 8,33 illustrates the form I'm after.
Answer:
12,47
